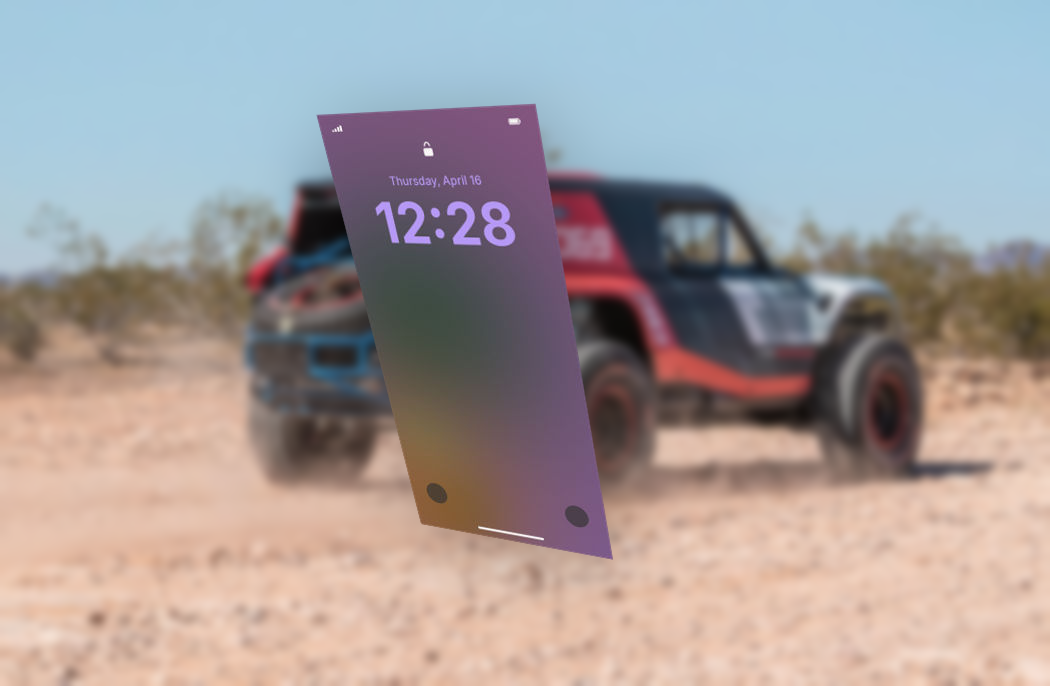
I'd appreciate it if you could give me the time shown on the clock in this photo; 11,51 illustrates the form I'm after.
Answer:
12,28
